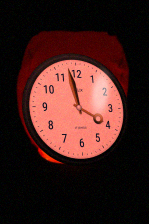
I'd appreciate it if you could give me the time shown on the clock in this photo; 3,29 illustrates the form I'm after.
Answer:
3,58
